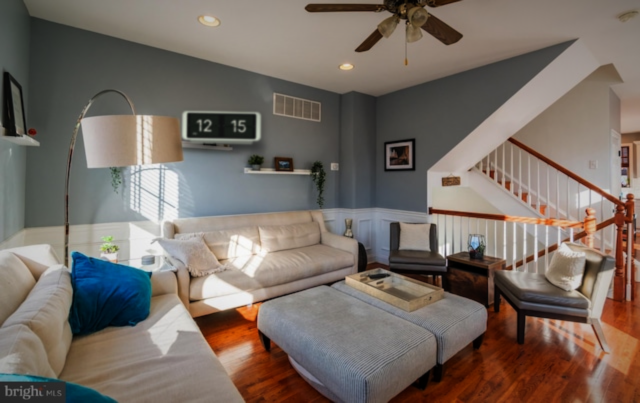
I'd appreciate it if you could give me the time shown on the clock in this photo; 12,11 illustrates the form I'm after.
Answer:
12,15
